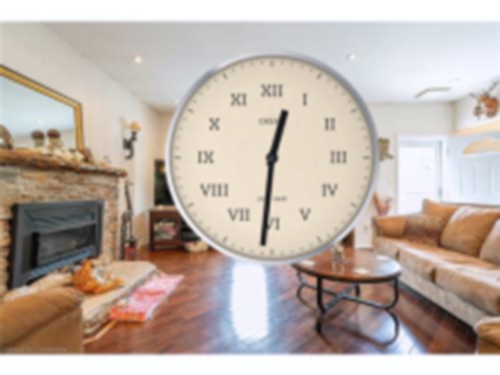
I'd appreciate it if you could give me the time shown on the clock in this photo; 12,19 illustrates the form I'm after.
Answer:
12,31
